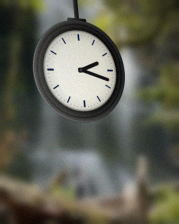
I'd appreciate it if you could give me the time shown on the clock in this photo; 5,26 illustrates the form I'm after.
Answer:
2,18
